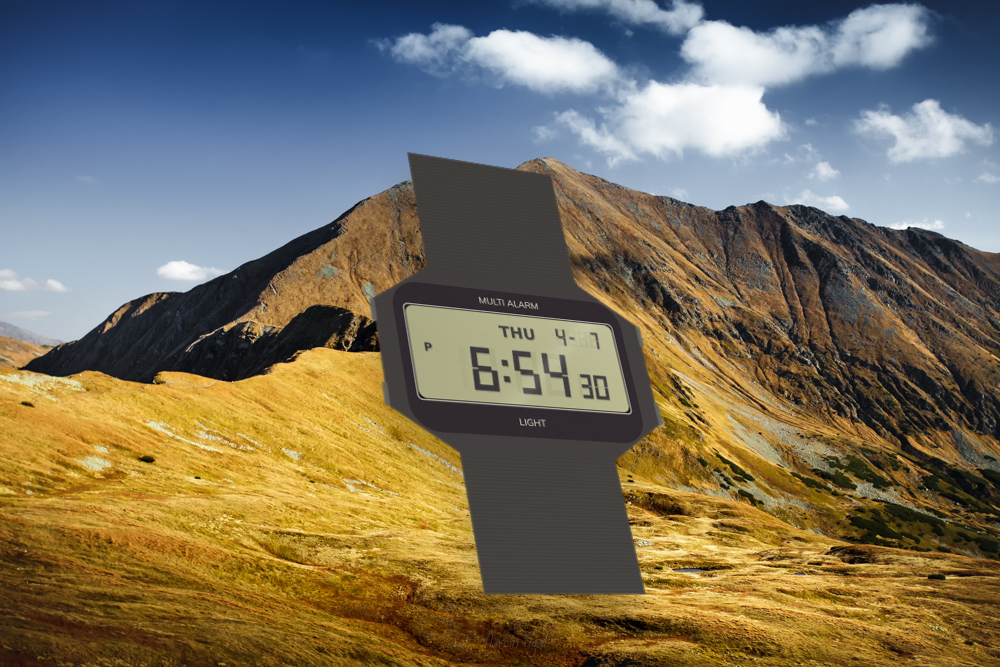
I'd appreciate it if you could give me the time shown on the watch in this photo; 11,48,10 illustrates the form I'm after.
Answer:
6,54,30
